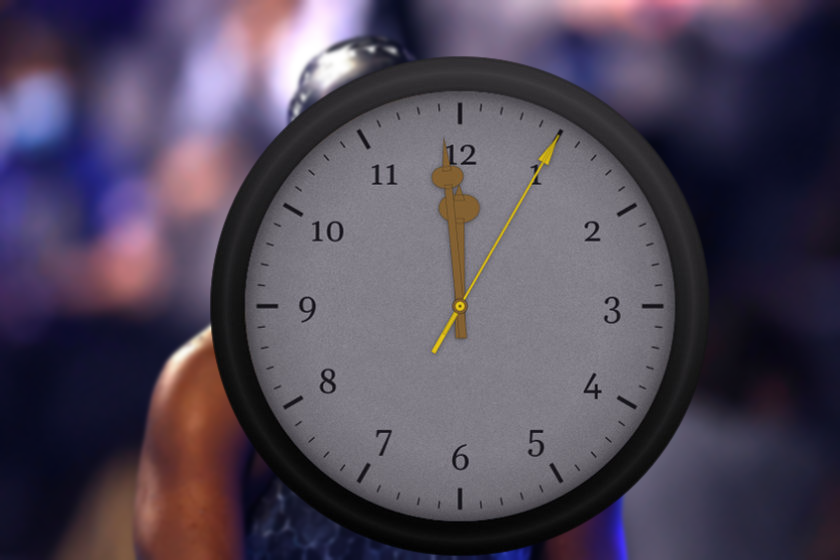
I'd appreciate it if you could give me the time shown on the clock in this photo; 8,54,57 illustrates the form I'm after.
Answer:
11,59,05
